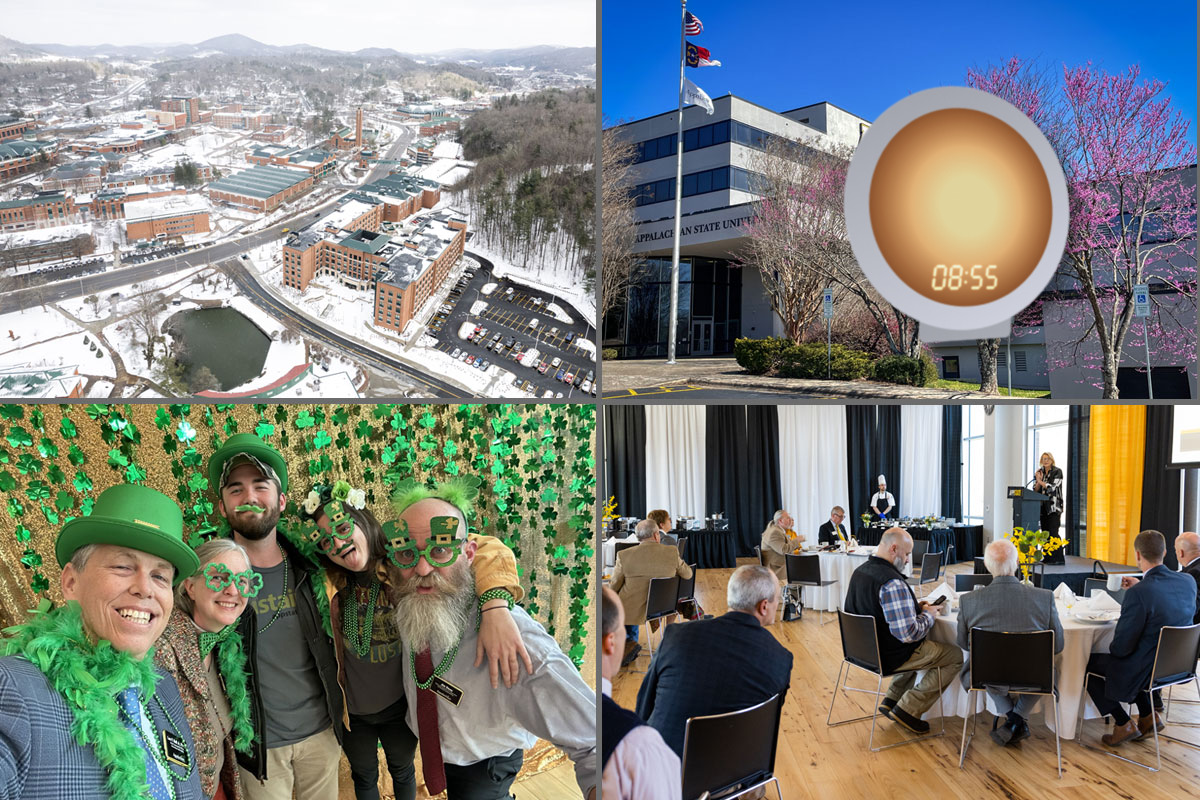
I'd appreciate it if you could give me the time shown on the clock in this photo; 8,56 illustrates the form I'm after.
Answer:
8,55
